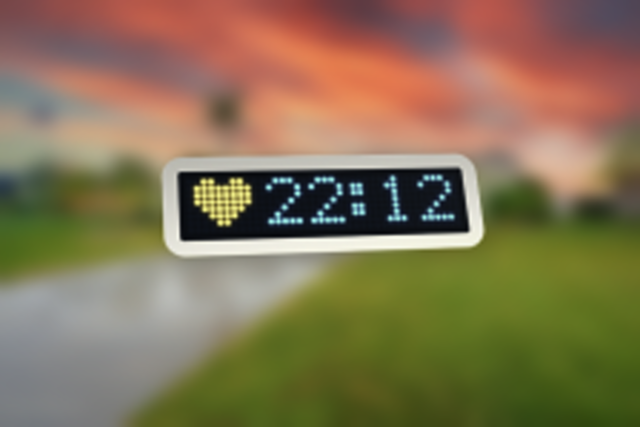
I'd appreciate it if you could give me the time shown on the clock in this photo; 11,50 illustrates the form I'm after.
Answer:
22,12
